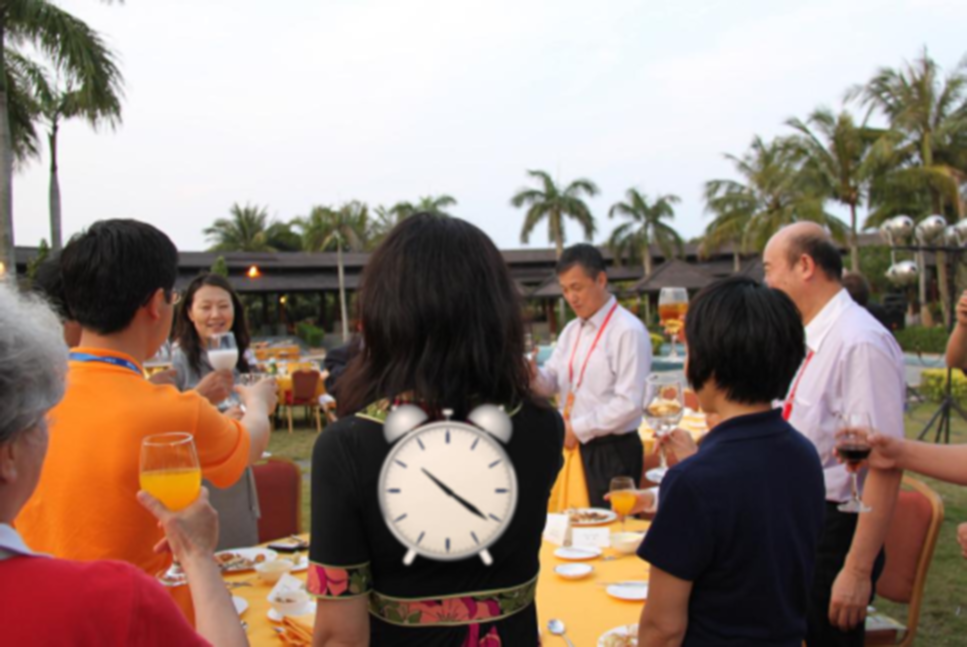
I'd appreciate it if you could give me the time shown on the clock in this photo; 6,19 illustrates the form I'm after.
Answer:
10,21
